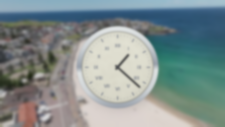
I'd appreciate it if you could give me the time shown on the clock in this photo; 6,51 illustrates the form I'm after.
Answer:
1,22
